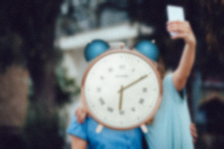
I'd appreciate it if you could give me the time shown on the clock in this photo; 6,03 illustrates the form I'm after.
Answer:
6,10
